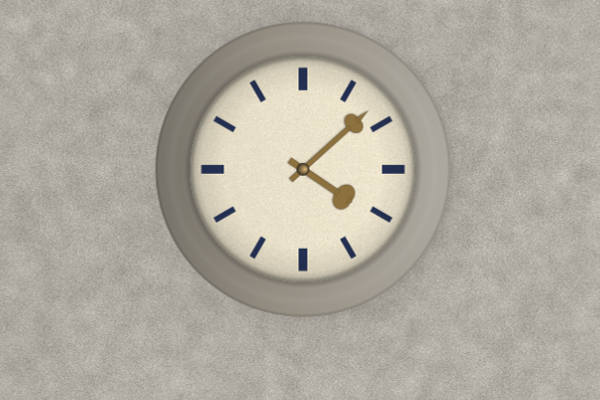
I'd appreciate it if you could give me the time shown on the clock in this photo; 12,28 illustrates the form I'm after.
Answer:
4,08
